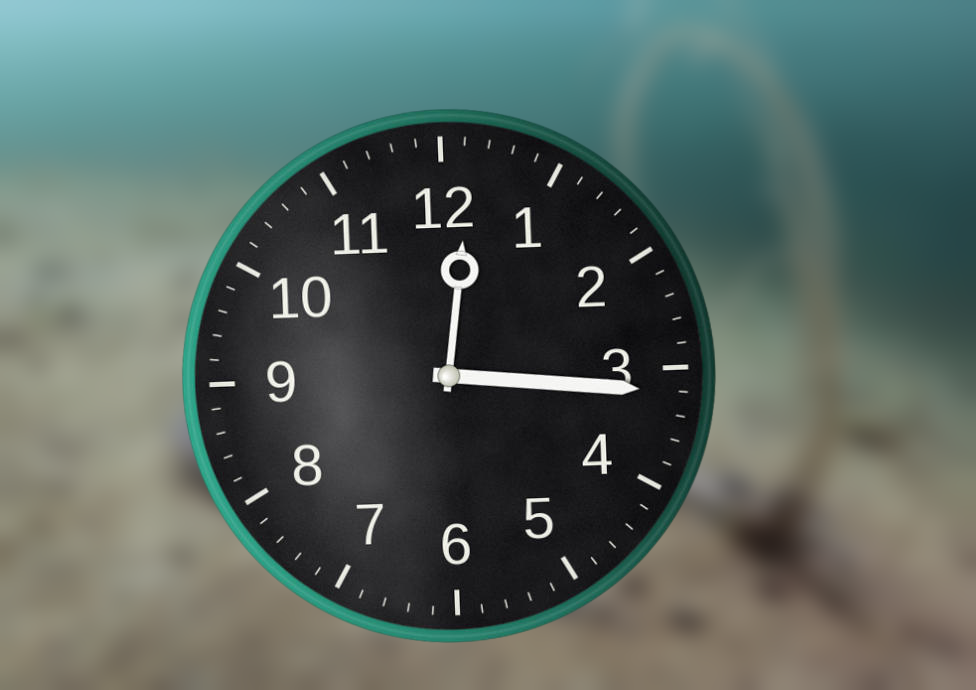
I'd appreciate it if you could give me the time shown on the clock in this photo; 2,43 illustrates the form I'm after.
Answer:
12,16
